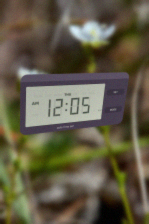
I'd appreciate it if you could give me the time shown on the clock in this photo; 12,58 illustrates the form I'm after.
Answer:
12,05
